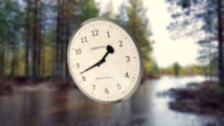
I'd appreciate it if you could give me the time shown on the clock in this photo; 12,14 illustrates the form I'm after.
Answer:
1,42
